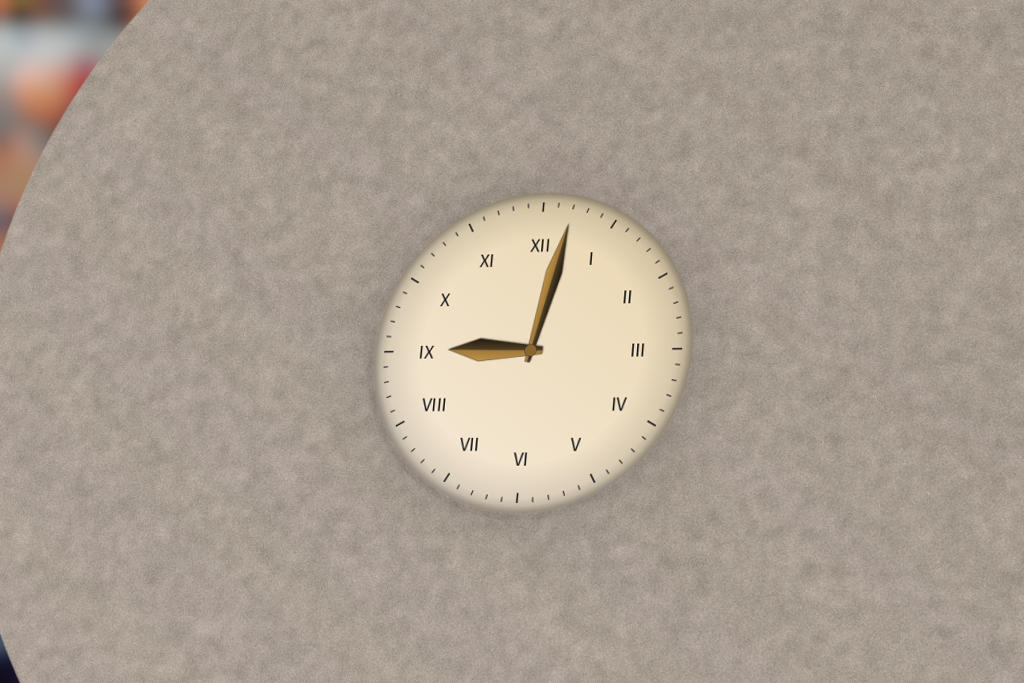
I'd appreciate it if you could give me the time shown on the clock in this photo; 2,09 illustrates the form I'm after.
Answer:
9,02
